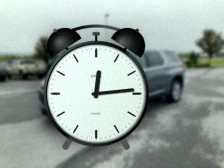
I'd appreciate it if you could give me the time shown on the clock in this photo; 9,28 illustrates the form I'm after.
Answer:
12,14
